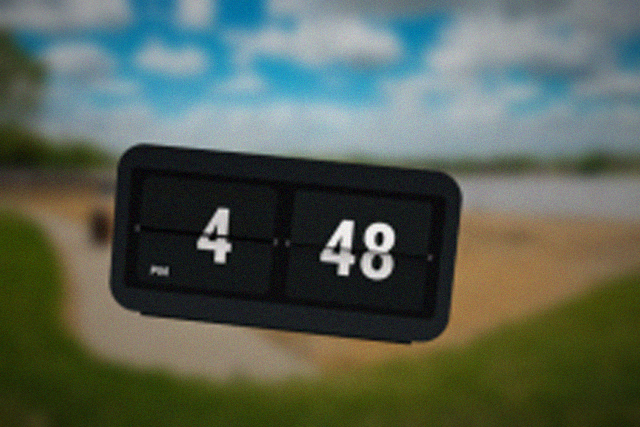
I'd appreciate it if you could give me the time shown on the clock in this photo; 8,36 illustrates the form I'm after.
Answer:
4,48
